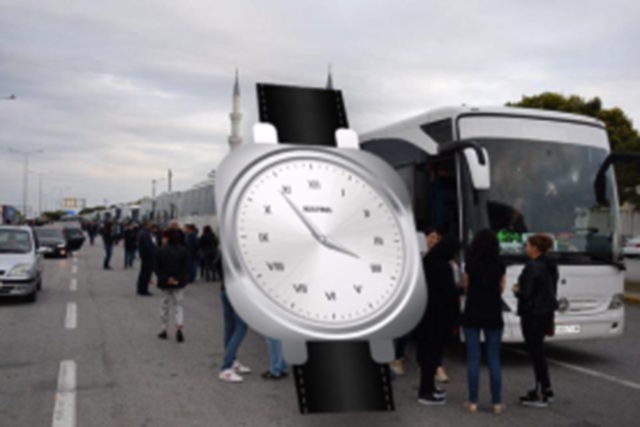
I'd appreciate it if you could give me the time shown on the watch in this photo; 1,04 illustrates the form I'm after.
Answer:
3,54
